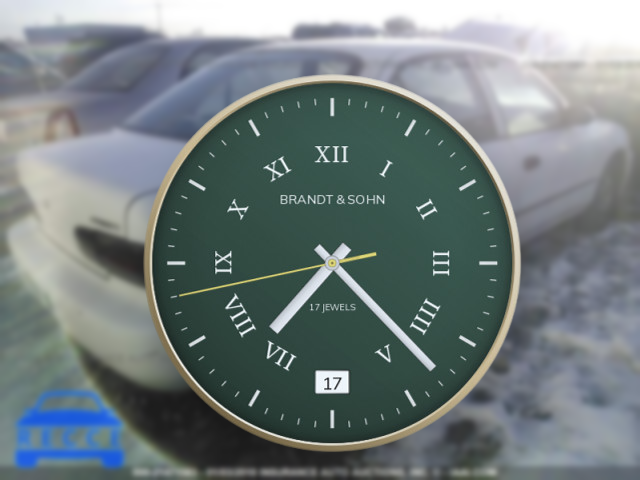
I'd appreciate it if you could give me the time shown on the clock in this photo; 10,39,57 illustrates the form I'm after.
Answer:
7,22,43
